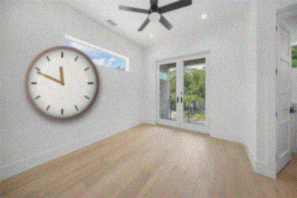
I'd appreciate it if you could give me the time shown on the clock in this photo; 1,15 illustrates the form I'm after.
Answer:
11,49
